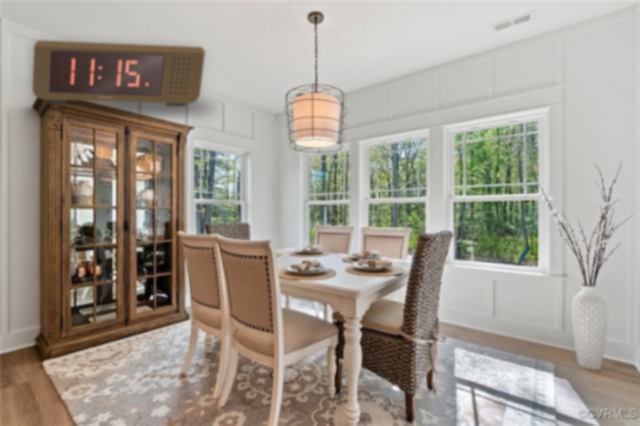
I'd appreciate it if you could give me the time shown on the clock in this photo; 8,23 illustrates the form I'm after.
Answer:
11,15
